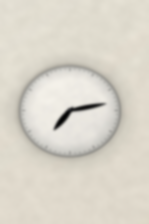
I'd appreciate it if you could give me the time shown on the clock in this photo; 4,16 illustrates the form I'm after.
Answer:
7,13
